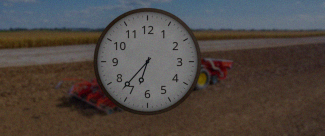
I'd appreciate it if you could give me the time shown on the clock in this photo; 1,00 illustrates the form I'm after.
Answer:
6,37
